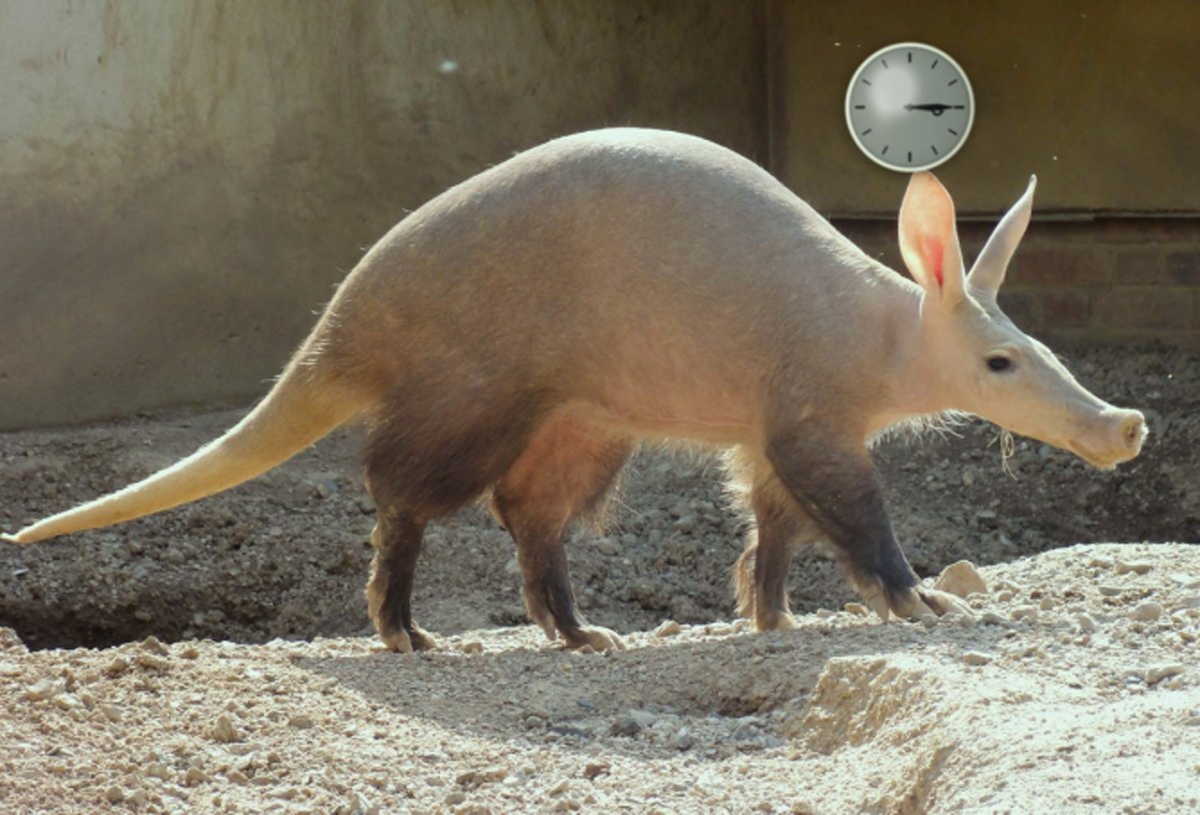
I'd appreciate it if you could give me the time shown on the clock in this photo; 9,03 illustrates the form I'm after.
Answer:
3,15
